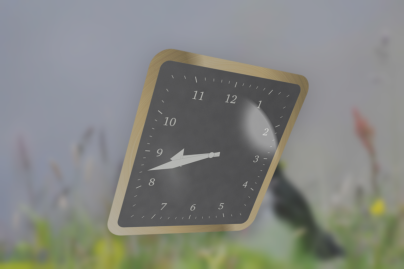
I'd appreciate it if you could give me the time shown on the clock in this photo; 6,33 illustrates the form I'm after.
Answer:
8,42
